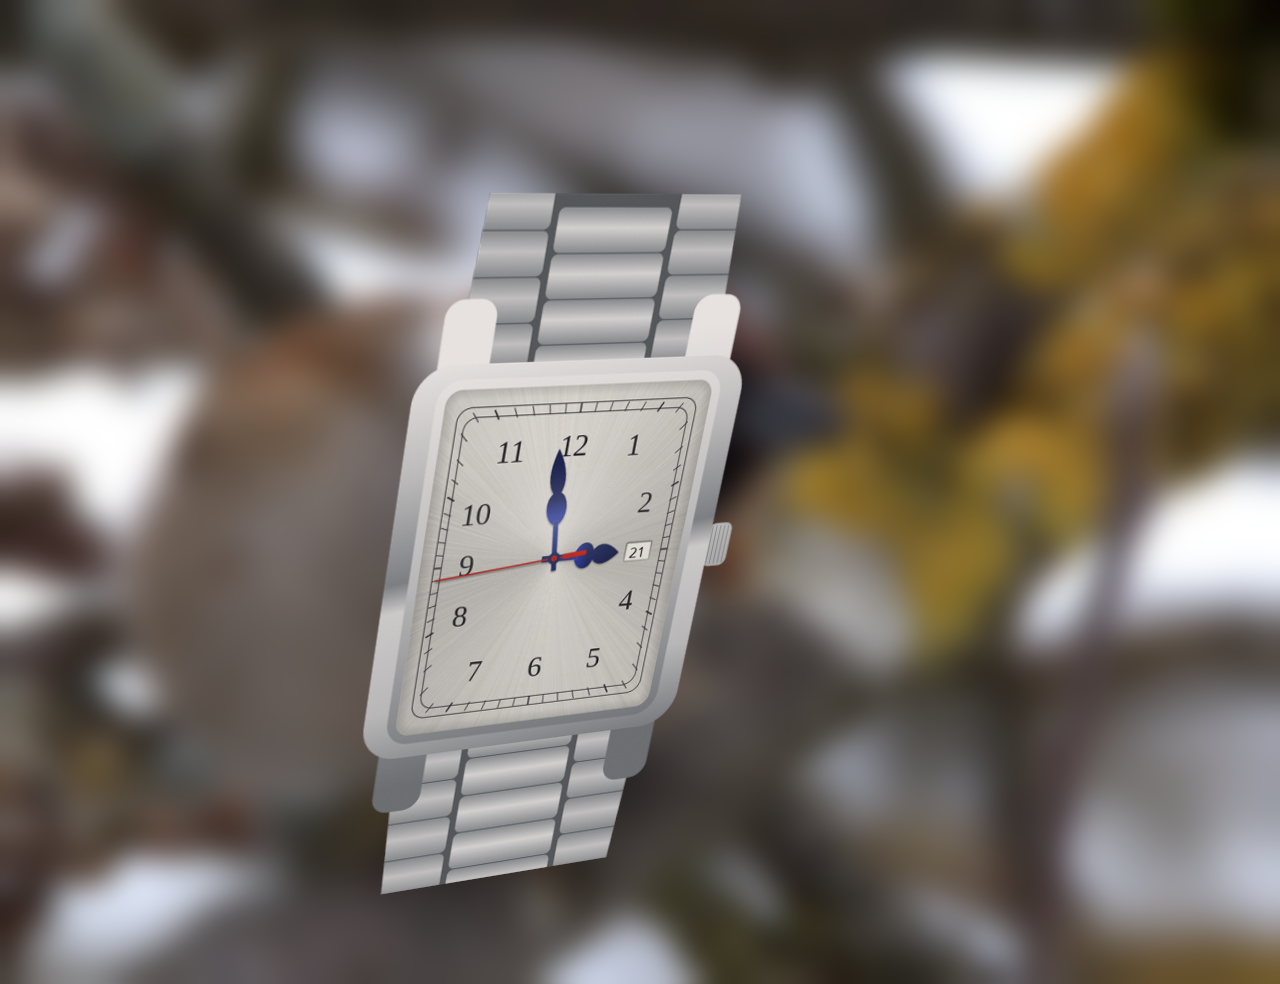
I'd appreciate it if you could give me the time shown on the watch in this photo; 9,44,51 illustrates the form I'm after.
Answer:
2,58,44
